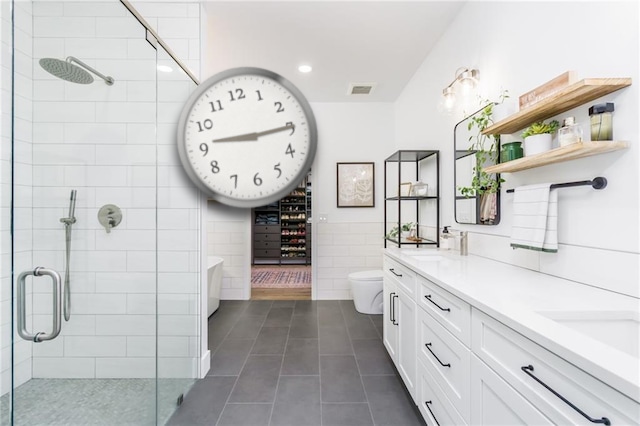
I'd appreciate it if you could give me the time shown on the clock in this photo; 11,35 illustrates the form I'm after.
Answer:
9,15
